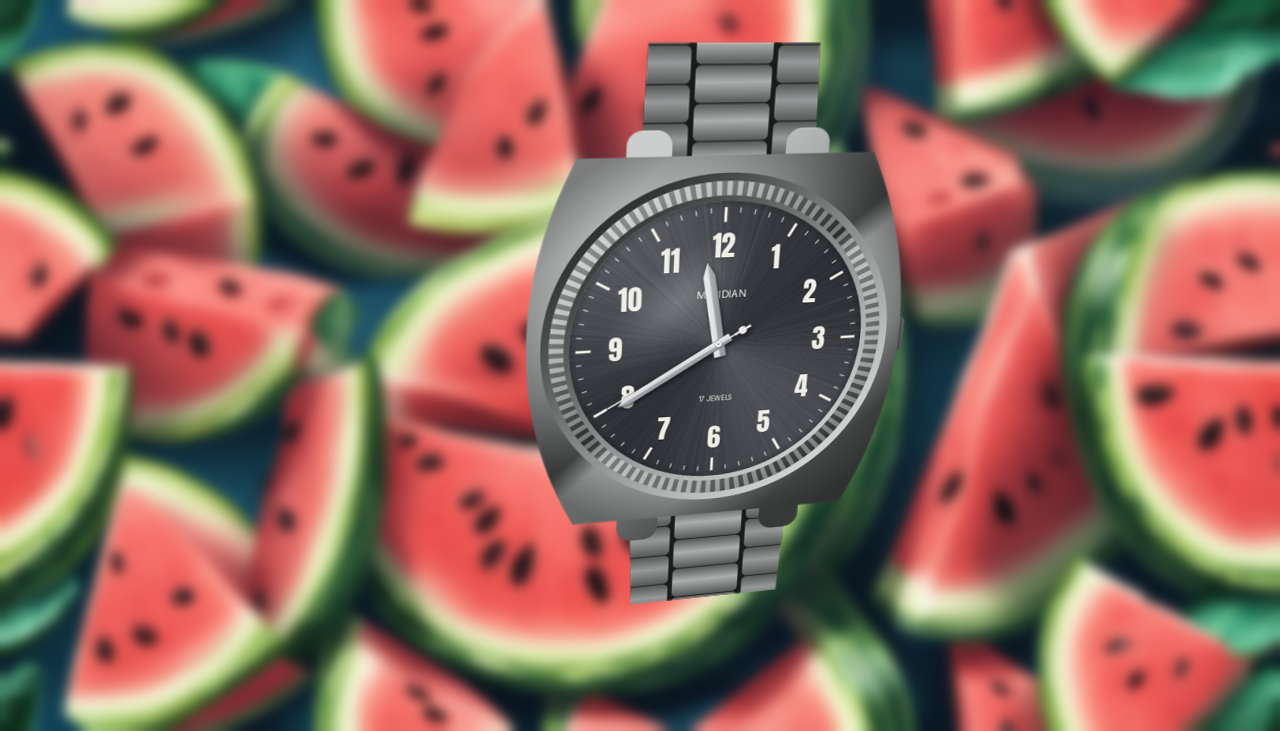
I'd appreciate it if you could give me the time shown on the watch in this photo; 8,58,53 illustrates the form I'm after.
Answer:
11,39,40
